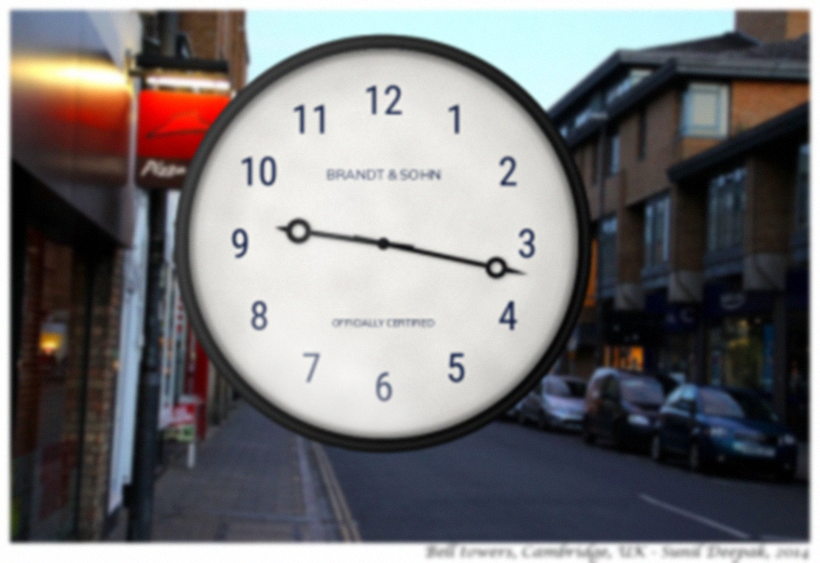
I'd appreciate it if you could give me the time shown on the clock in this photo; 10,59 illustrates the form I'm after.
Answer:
9,17
